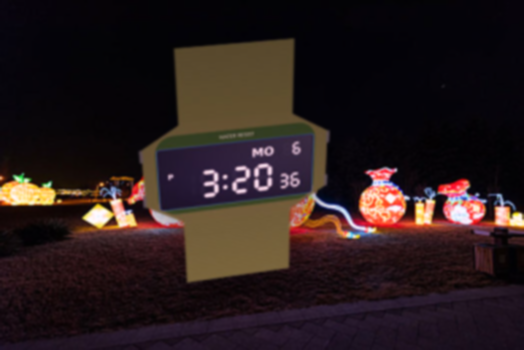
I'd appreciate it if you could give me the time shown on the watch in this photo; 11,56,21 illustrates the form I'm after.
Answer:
3,20,36
